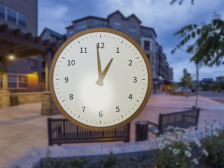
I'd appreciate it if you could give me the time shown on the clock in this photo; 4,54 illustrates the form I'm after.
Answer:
12,59
